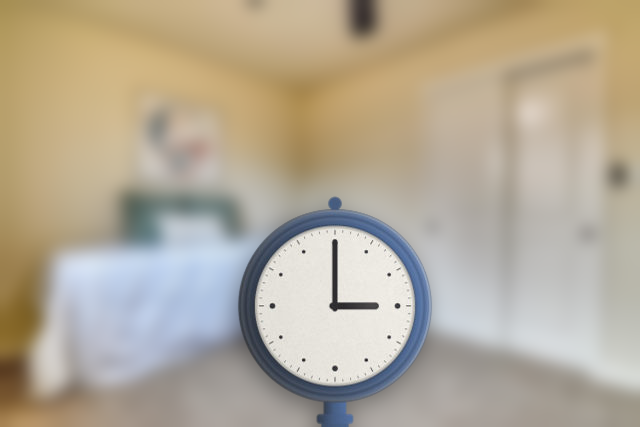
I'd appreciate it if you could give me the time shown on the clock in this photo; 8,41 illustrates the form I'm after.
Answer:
3,00
